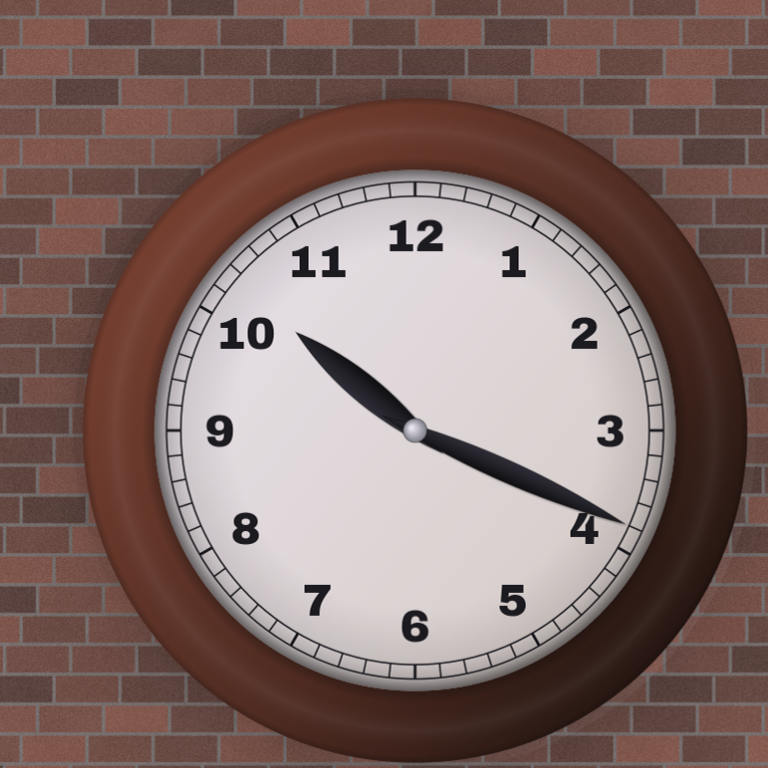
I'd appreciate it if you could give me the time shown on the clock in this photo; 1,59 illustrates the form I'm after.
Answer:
10,19
